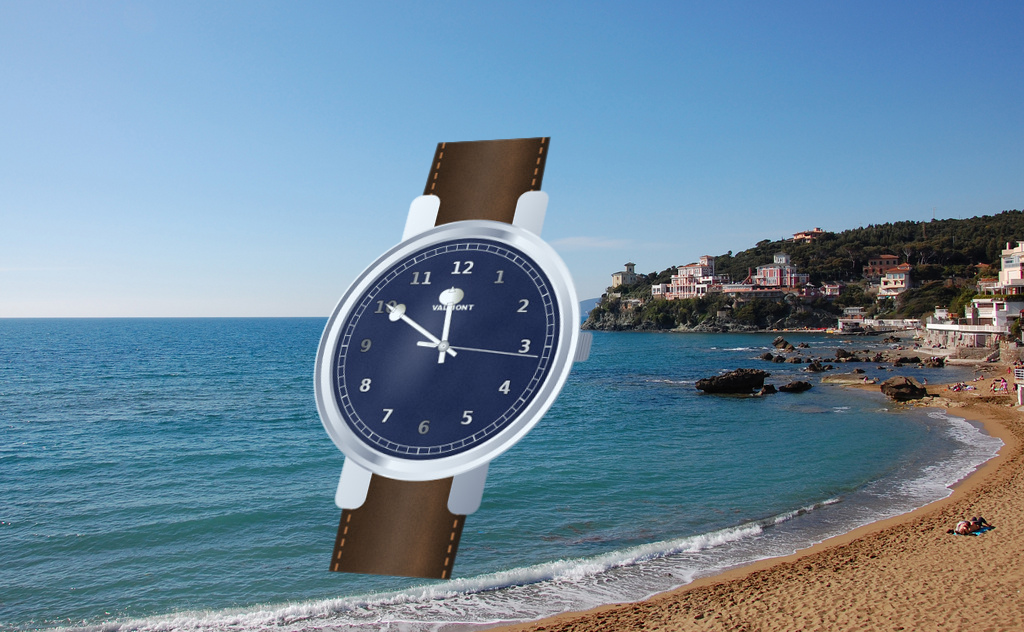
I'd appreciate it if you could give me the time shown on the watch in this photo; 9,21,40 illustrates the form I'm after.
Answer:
11,50,16
